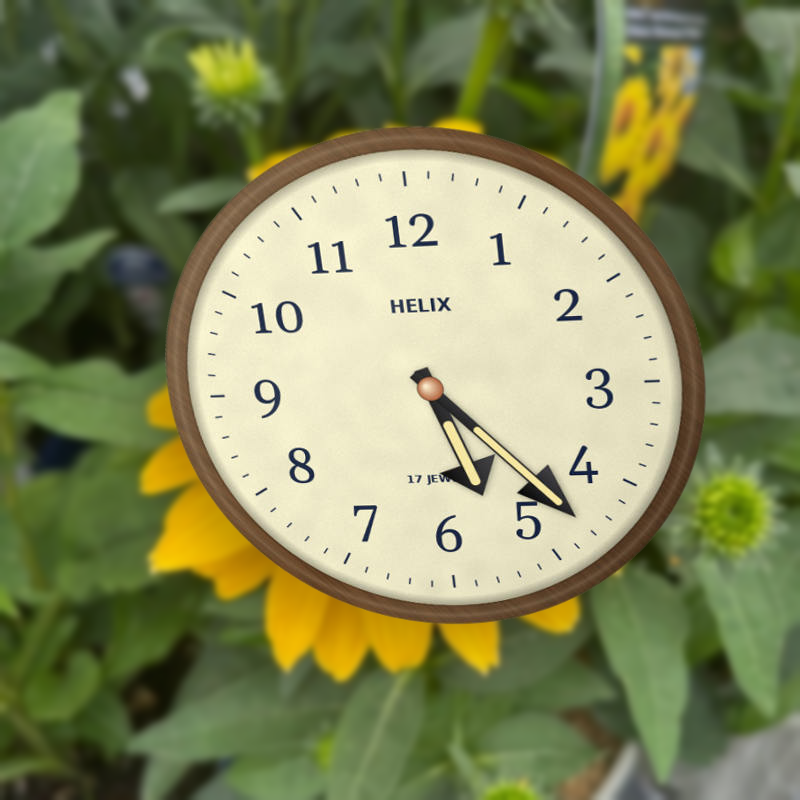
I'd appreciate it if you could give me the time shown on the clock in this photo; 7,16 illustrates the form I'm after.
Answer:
5,23
